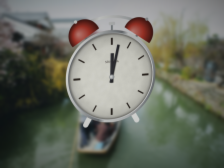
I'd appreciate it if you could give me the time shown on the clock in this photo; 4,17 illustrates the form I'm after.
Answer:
12,02
